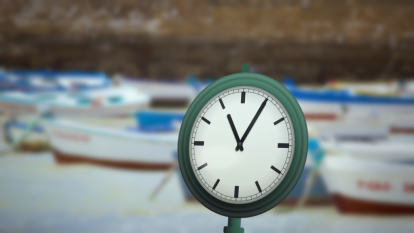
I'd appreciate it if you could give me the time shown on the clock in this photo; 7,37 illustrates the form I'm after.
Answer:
11,05
